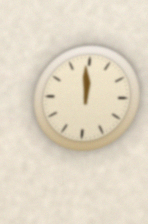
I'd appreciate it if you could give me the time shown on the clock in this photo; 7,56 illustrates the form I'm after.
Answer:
11,59
